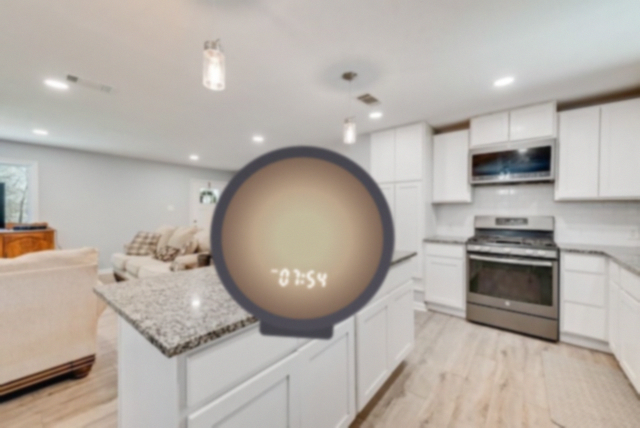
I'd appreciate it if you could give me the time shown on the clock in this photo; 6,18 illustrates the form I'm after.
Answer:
7,54
